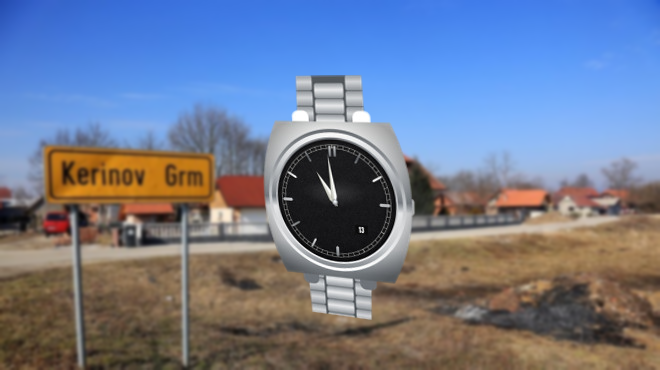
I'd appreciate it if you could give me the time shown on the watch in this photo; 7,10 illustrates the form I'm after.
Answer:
10,59
